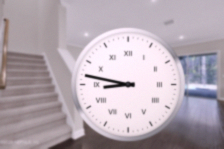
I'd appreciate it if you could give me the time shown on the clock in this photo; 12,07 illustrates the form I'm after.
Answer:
8,47
